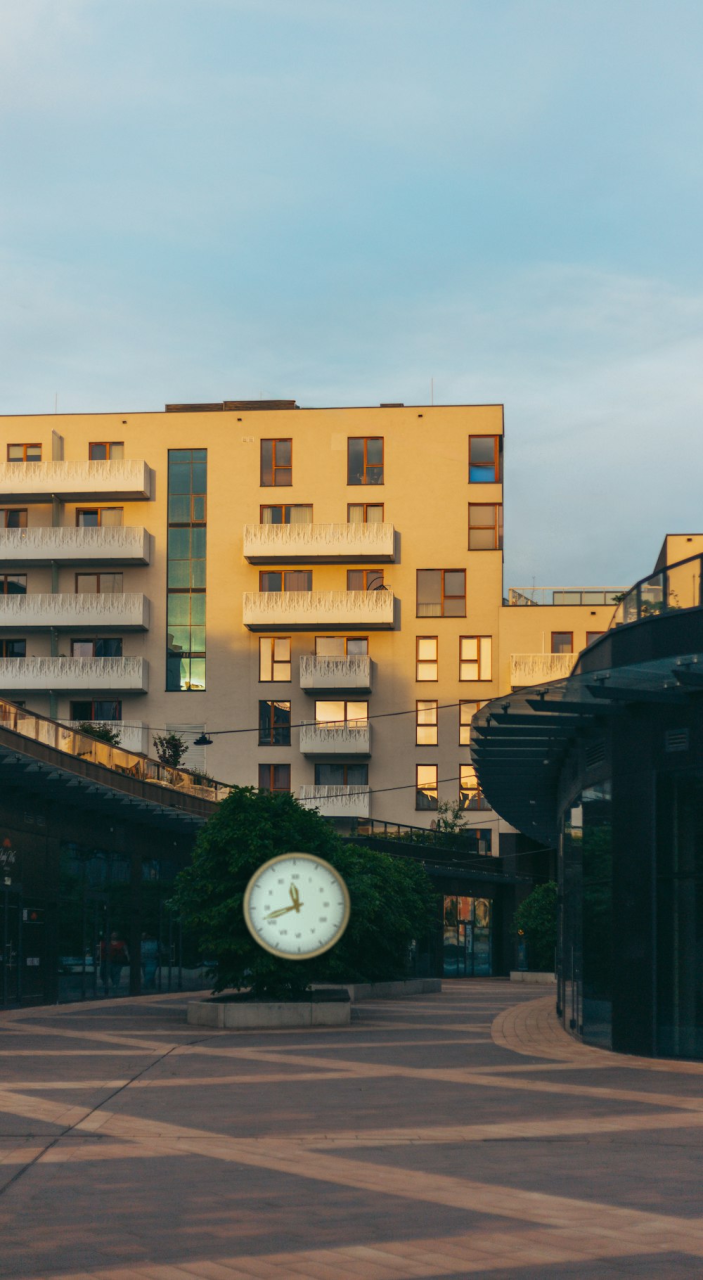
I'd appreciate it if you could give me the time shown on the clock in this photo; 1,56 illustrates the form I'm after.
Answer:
11,42
